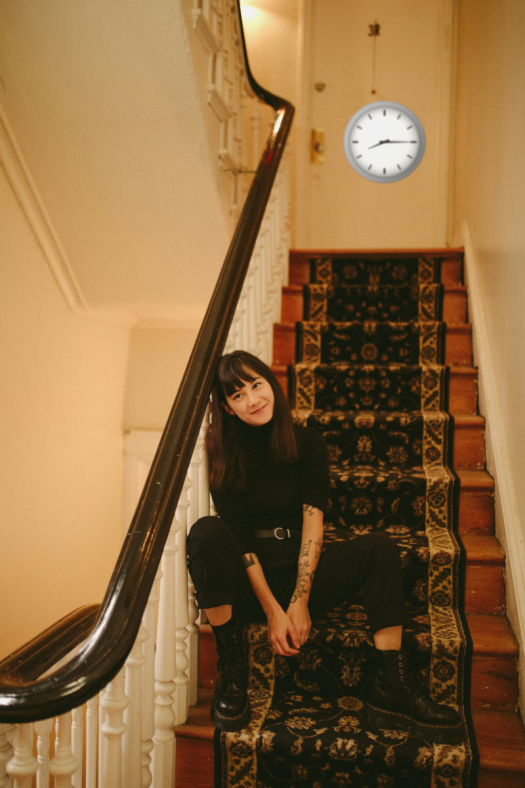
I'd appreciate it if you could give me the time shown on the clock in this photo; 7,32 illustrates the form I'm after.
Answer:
8,15
